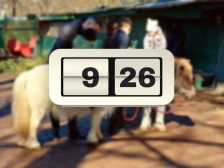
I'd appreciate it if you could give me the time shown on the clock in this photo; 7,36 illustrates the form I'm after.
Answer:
9,26
